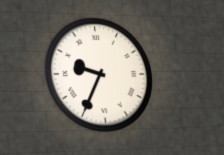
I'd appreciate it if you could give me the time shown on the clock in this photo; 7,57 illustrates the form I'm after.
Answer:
9,35
